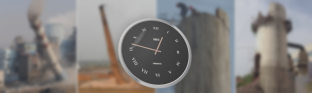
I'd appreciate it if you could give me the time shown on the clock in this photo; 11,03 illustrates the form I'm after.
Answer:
12,47
